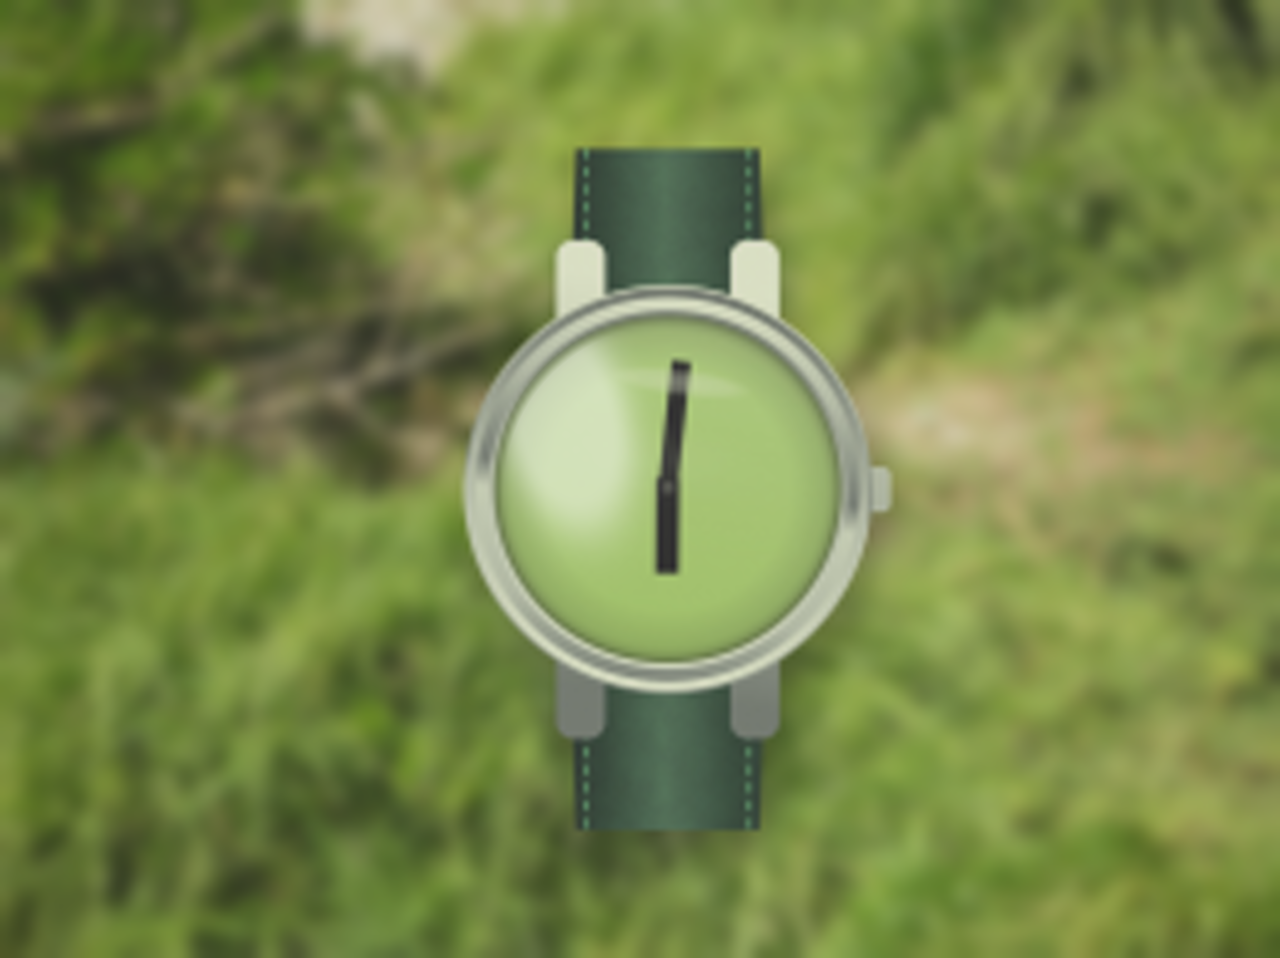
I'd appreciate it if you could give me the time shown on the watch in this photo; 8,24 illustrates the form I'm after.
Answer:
6,01
